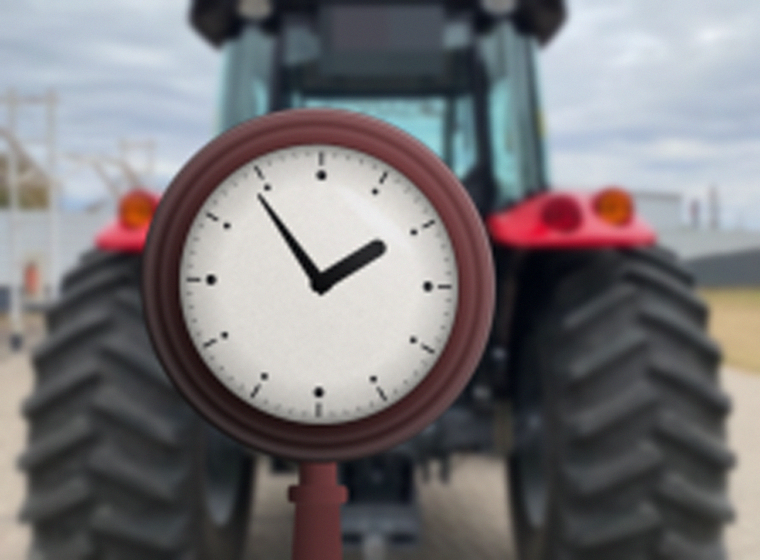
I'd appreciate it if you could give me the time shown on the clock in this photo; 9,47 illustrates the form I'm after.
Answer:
1,54
